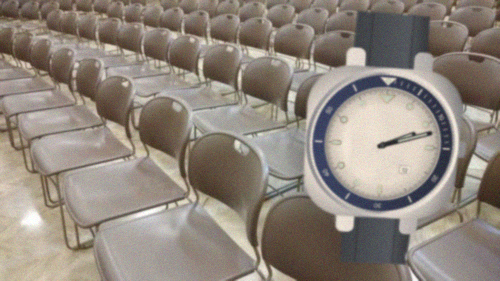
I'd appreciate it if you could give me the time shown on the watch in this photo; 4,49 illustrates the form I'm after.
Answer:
2,12
